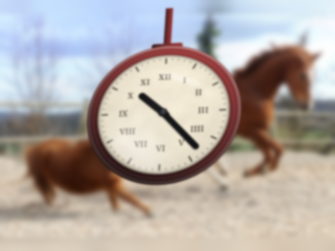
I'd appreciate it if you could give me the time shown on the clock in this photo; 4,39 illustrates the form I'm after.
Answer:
10,23
